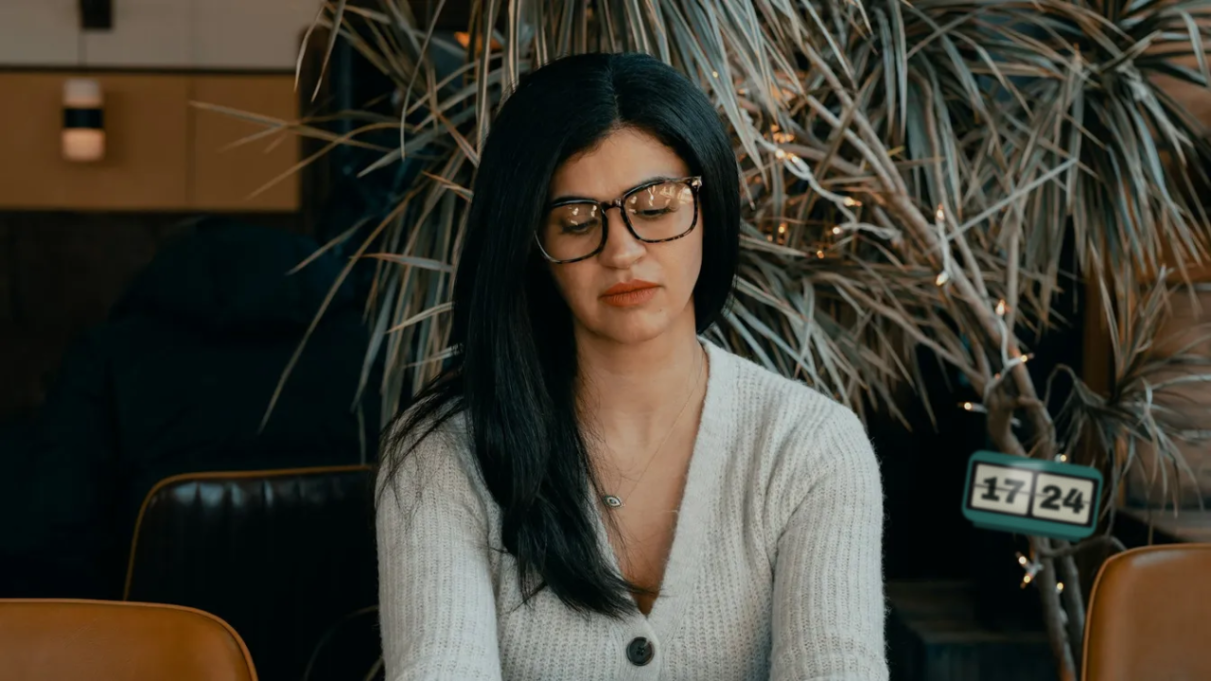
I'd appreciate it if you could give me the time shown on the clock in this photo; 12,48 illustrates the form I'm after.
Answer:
17,24
